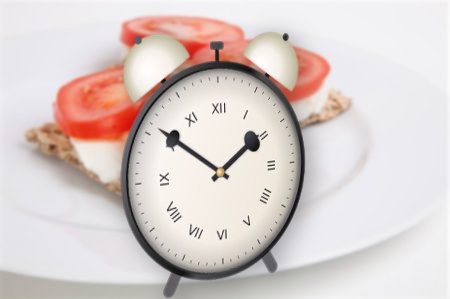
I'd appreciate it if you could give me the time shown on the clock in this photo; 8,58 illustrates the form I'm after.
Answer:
1,51
